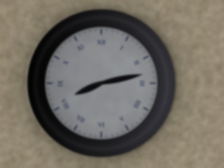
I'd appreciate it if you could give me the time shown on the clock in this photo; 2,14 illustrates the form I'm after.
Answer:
8,13
